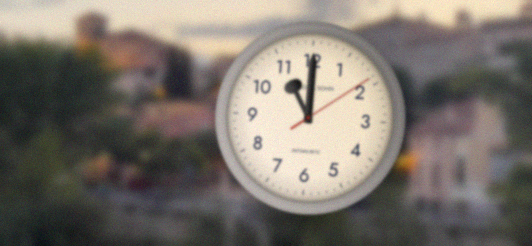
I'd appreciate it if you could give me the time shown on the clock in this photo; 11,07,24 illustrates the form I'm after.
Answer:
11,00,09
